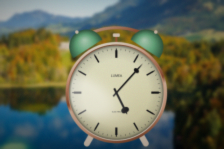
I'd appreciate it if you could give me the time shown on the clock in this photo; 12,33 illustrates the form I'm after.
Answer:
5,07
